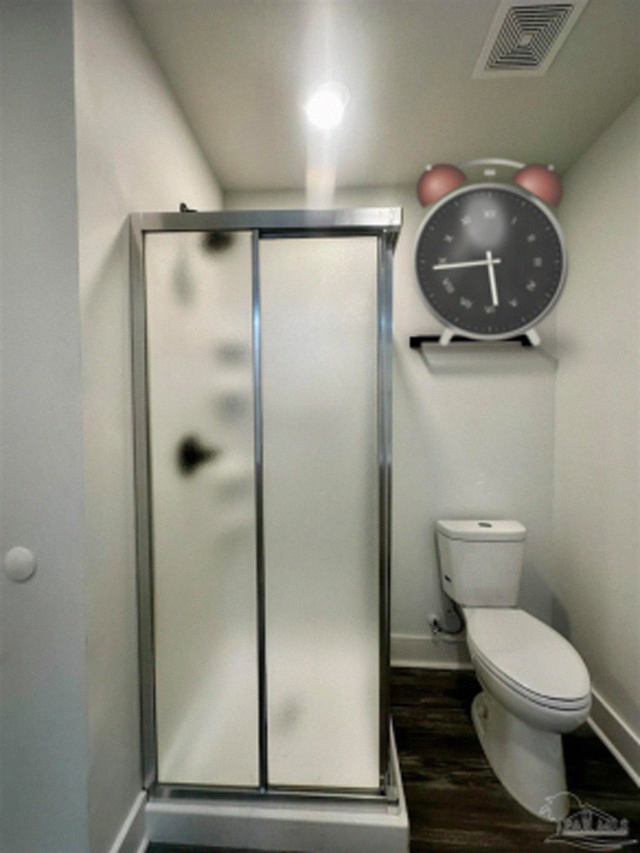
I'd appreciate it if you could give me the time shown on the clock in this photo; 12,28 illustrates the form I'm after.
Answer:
5,44
